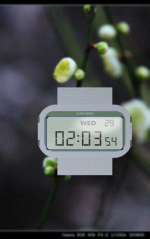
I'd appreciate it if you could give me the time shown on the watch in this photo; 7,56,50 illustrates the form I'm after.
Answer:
2,03,54
